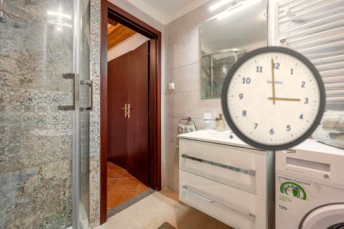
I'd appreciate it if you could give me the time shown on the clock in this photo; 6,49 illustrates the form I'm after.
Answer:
2,59
